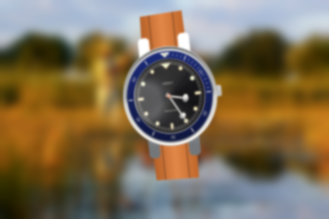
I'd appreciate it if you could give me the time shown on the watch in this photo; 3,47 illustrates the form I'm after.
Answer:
3,25
